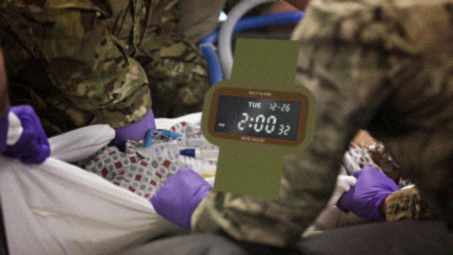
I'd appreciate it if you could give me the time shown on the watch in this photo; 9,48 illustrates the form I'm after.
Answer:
2,00
